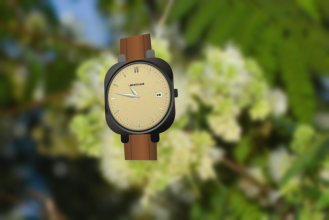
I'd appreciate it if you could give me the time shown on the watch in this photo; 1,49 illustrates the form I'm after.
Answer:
10,47
